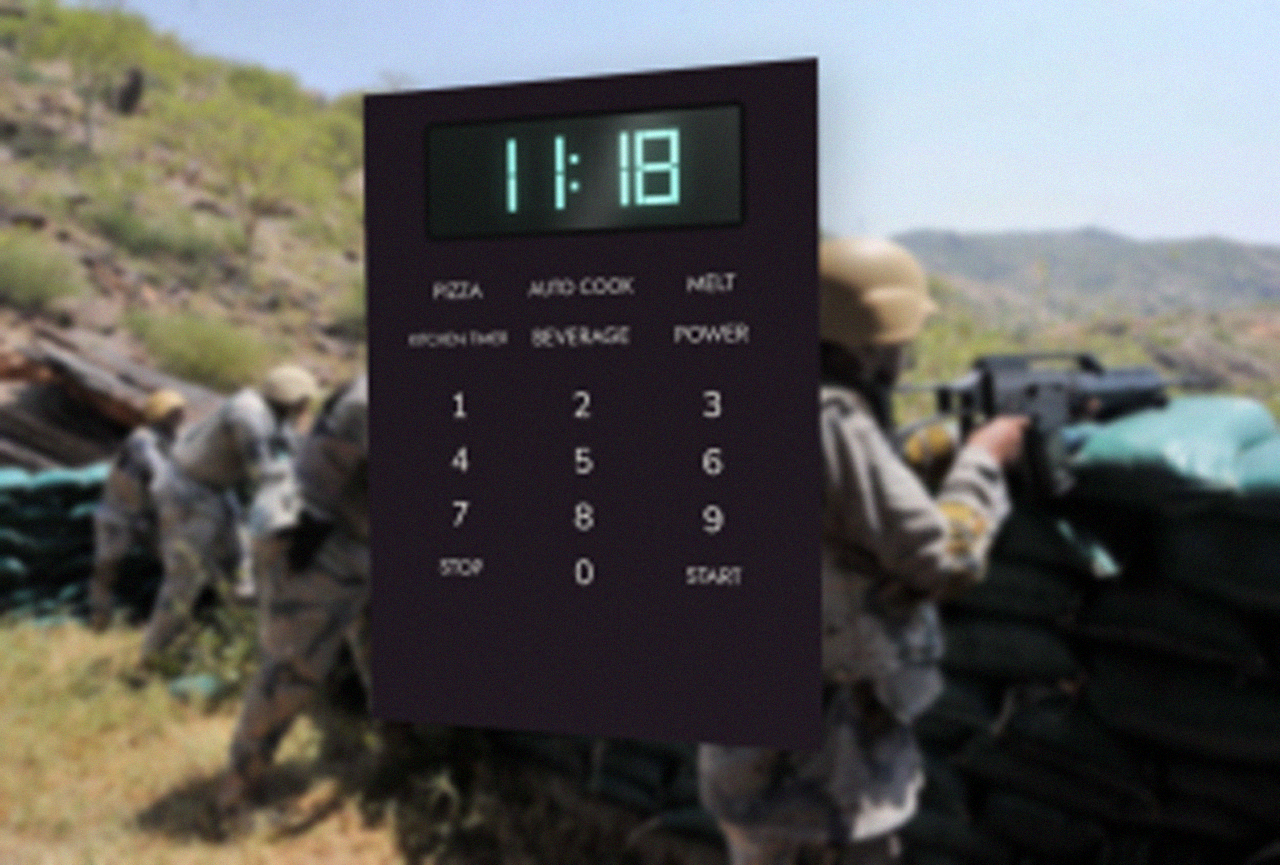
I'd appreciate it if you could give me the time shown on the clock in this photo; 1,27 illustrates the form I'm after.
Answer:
11,18
